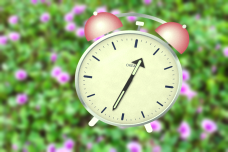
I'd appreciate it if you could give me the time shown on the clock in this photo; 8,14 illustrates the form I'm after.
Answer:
12,33
